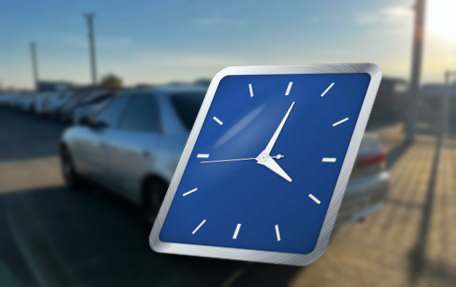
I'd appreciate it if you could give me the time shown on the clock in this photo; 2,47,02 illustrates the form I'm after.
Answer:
4,01,44
